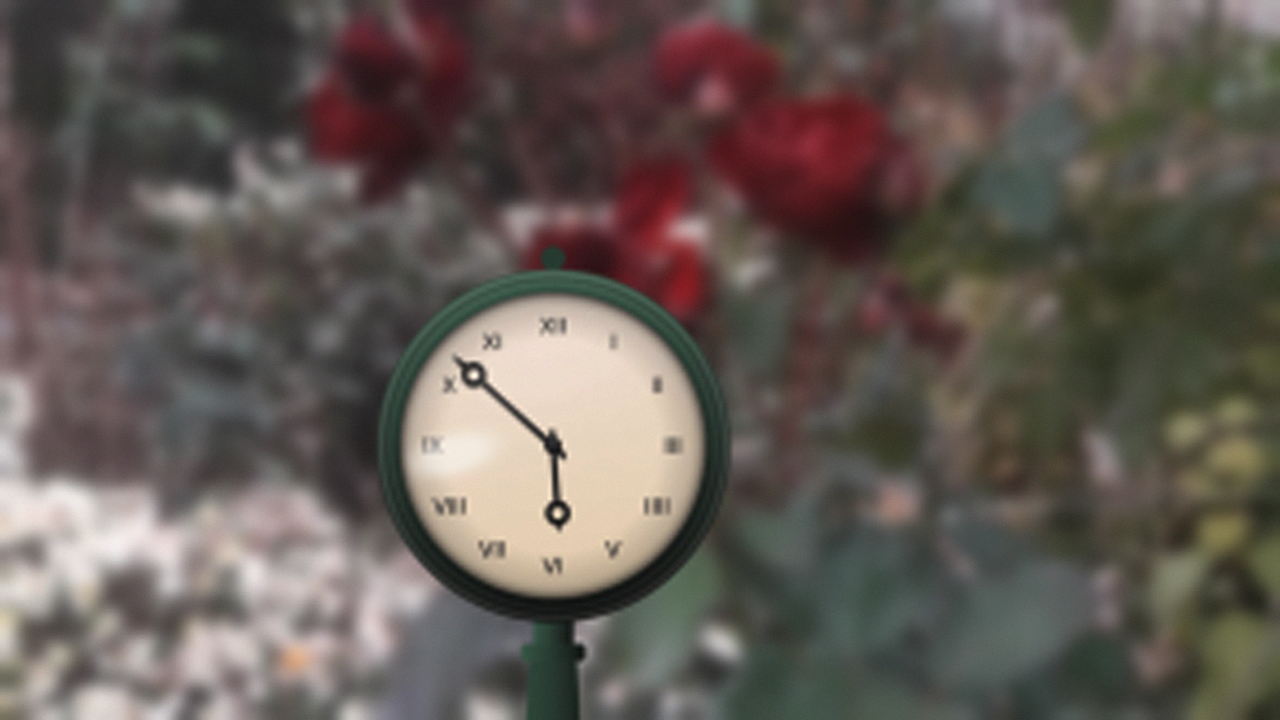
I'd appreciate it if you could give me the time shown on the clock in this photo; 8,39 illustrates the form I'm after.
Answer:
5,52
